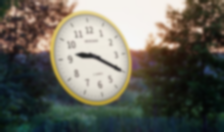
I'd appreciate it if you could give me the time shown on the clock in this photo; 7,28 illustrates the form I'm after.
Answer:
9,20
